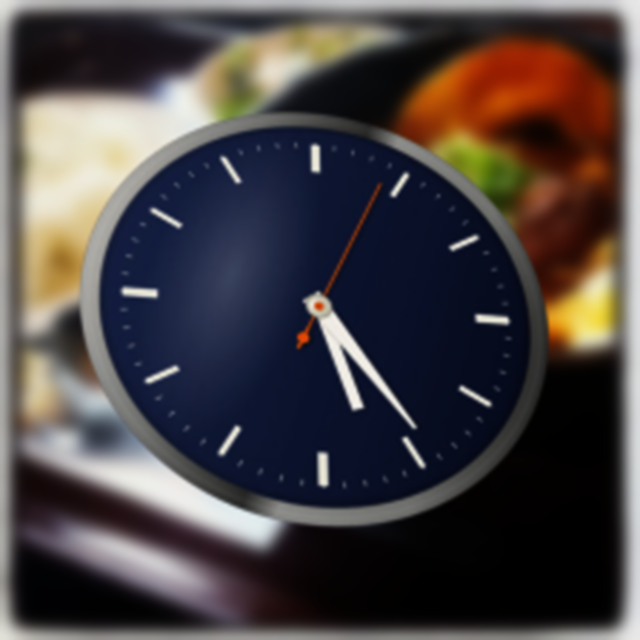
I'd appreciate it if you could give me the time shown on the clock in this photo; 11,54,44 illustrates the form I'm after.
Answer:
5,24,04
